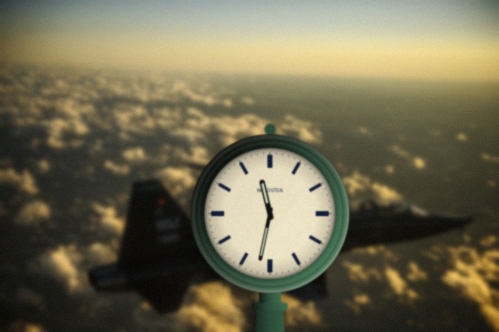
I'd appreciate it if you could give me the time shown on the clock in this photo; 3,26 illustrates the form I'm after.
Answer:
11,32
